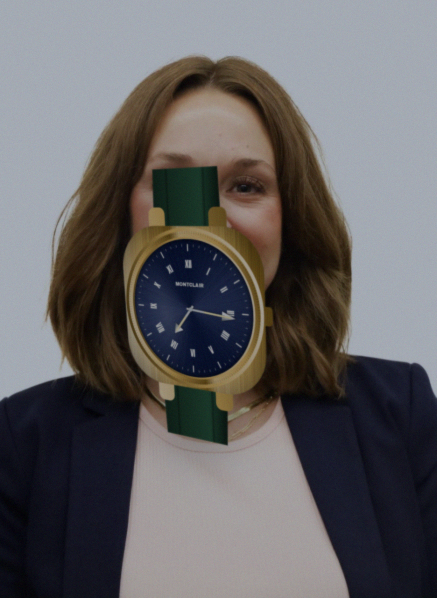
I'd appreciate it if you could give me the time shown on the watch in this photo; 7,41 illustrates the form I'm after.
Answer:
7,16
